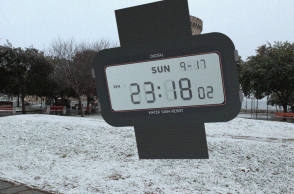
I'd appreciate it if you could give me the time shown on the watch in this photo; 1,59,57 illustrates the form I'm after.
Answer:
23,18,02
